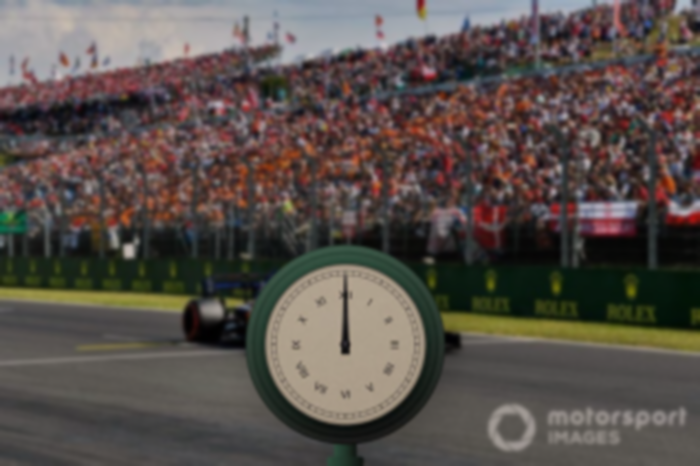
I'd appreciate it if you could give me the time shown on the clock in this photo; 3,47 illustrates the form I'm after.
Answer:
12,00
